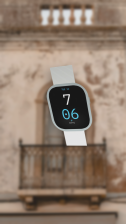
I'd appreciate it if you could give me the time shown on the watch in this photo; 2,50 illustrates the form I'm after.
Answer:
7,06
